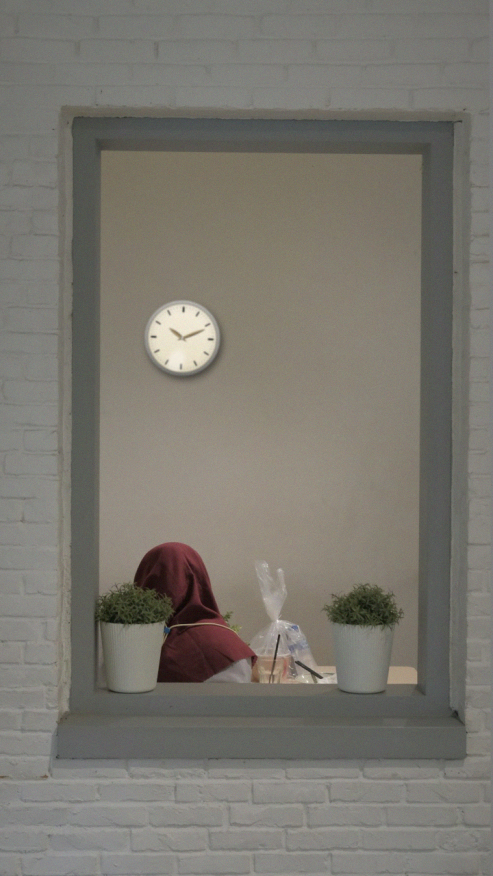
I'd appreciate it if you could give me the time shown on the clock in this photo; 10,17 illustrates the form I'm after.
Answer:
10,11
